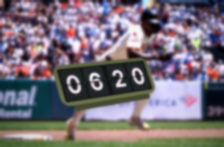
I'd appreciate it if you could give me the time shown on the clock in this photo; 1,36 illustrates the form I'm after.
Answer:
6,20
